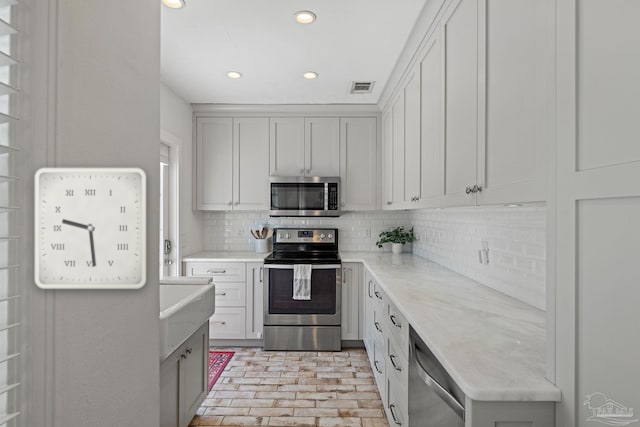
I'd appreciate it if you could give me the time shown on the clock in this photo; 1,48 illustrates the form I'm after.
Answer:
9,29
